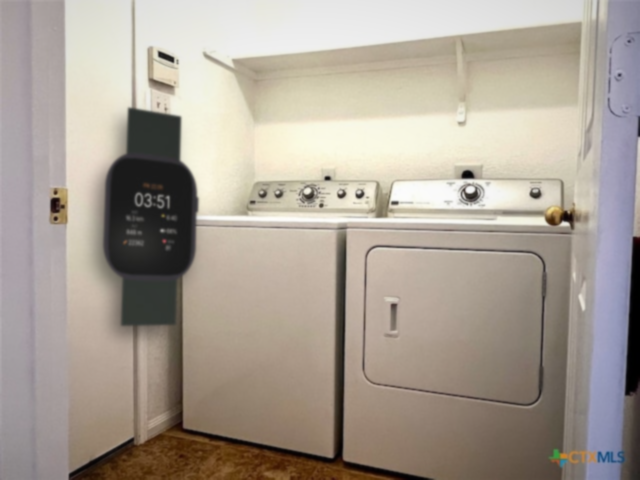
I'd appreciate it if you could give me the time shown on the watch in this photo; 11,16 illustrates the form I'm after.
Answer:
3,51
